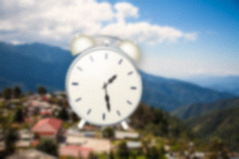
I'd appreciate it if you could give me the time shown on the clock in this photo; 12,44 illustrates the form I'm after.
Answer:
1,28
